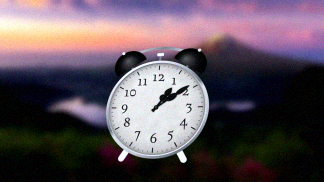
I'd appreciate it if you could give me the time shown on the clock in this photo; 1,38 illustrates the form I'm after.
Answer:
1,09
